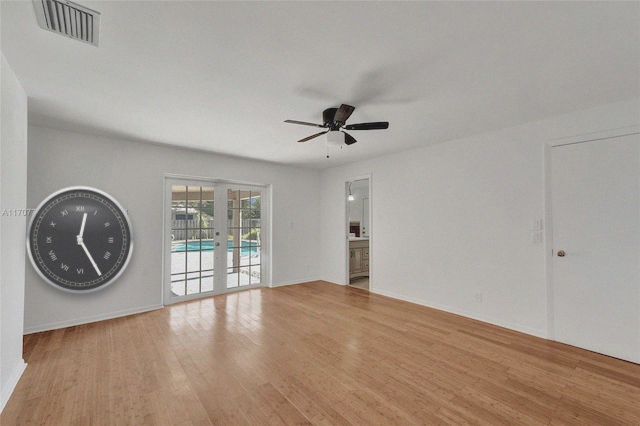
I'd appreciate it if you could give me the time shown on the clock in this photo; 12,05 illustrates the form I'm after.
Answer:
12,25
